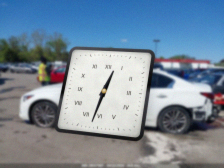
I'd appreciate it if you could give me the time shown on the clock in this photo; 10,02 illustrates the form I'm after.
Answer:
12,32
